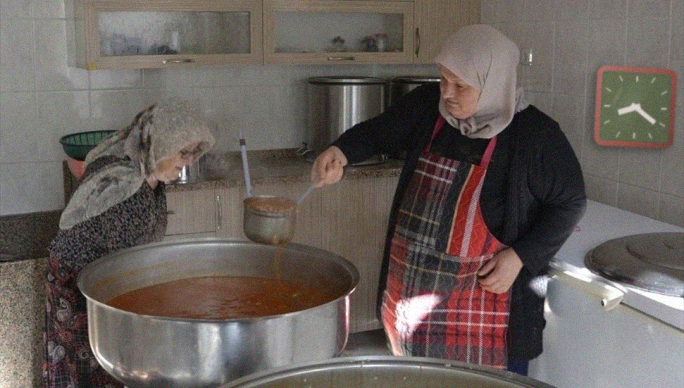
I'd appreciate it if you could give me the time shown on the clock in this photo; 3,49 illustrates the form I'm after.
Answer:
8,21
